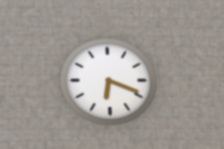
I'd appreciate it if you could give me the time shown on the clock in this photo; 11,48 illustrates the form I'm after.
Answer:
6,19
